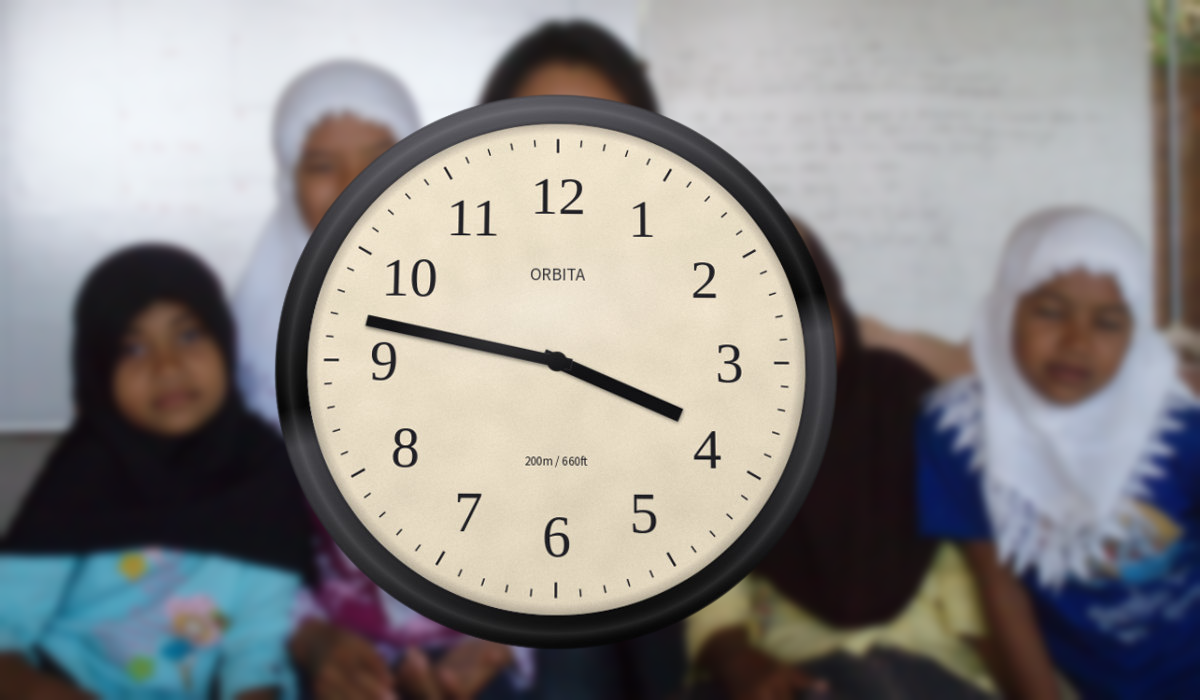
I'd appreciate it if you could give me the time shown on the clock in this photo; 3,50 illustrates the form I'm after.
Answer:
3,47
